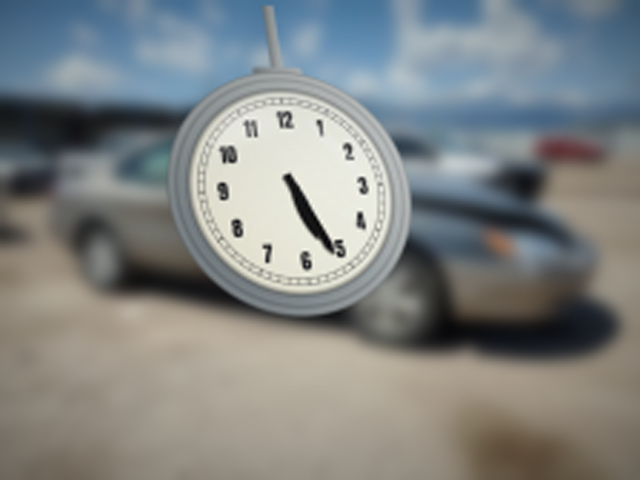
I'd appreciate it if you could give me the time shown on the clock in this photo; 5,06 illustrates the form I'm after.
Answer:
5,26
